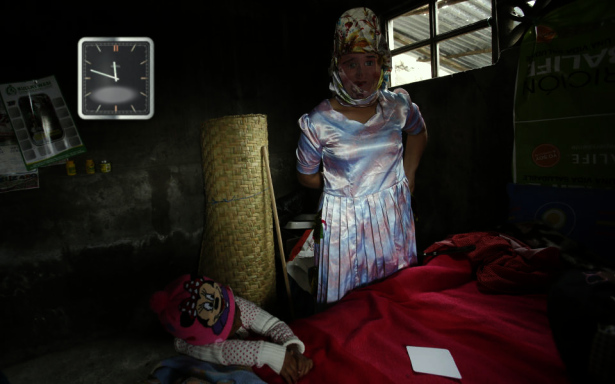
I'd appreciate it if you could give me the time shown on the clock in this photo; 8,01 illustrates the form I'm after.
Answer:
11,48
